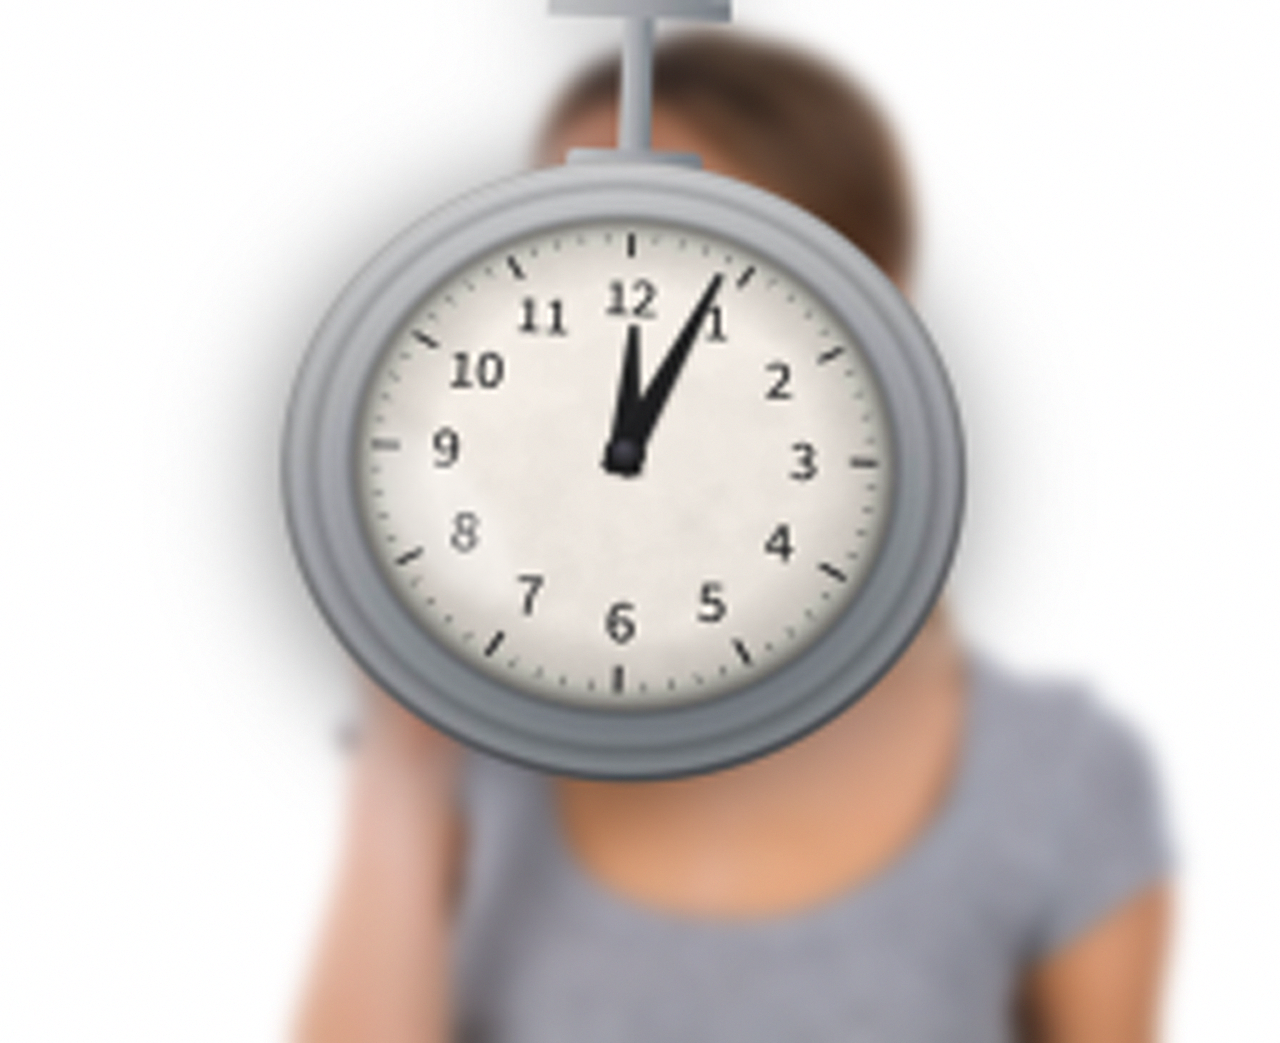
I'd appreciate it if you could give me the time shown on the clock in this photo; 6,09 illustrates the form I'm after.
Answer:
12,04
